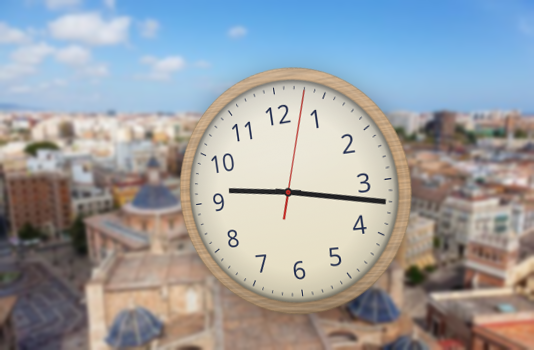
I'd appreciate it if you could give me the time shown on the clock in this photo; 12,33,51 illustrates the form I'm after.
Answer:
9,17,03
